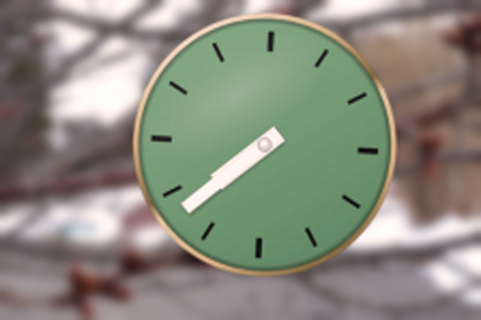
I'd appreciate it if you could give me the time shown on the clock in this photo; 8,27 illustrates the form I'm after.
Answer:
7,38
